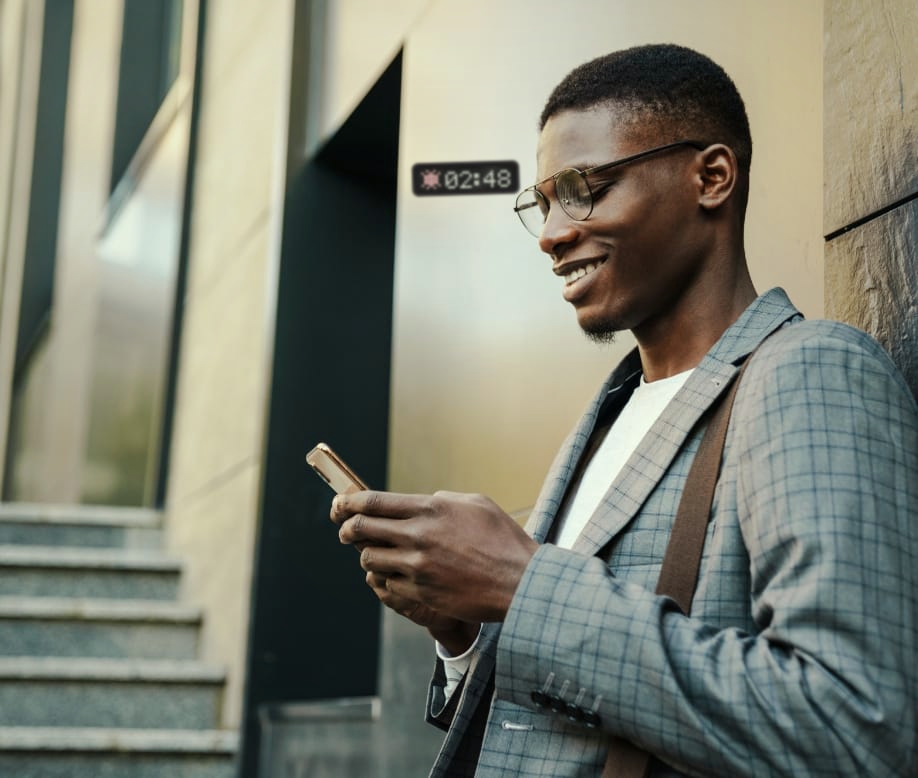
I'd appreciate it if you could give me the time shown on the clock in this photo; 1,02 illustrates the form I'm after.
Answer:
2,48
